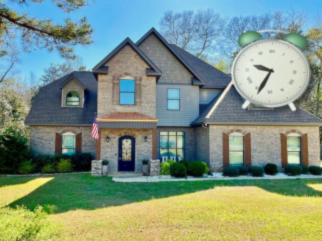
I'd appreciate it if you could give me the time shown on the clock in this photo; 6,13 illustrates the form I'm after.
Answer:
9,34
